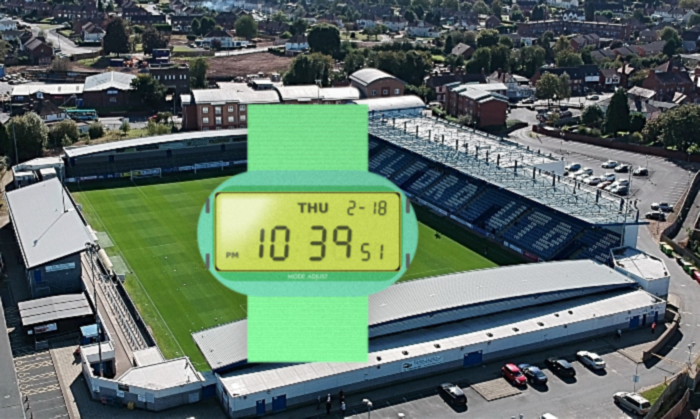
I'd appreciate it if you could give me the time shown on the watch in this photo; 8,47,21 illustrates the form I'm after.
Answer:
10,39,51
